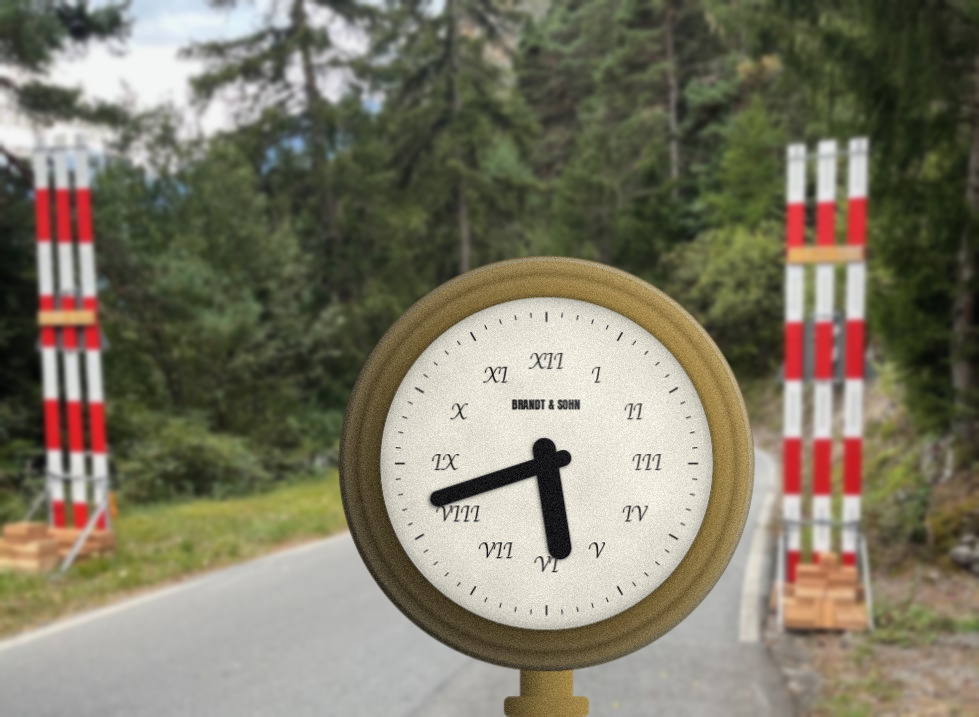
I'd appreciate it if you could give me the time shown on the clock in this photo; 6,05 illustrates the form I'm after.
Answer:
5,42
